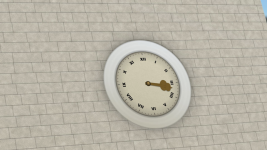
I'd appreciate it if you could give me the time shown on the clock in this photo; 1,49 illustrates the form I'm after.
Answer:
3,17
